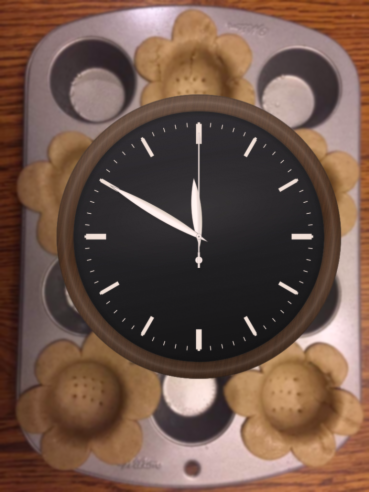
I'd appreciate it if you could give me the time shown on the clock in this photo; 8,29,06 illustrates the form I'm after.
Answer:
11,50,00
